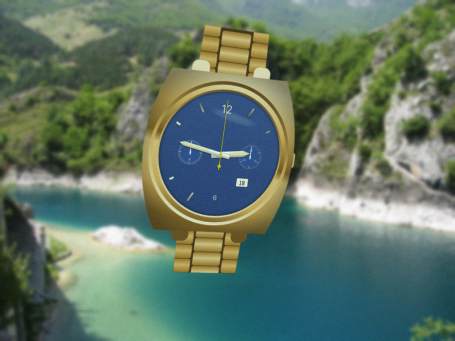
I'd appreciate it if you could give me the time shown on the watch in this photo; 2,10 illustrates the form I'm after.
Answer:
2,47
